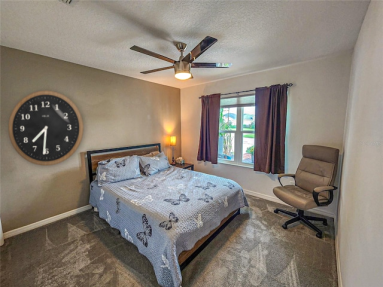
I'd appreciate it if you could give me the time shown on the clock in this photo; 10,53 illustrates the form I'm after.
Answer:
7,31
